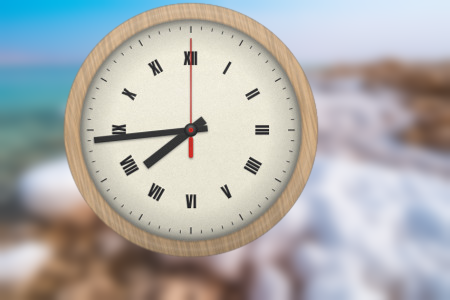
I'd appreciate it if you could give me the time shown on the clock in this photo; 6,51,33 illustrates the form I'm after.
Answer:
7,44,00
